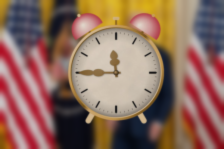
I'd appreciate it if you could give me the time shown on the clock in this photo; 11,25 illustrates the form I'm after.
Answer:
11,45
